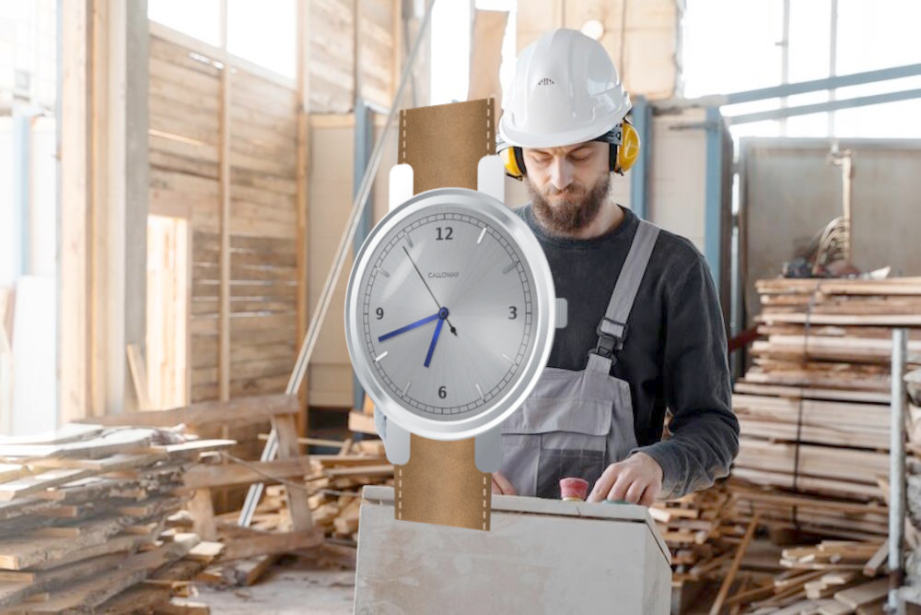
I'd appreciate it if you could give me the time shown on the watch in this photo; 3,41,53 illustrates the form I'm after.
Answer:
6,41,54
